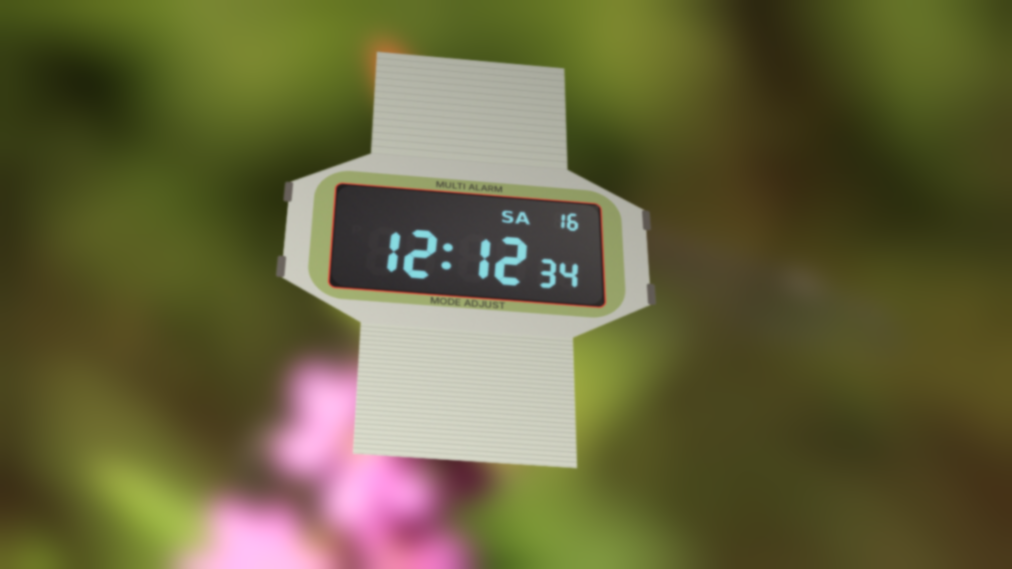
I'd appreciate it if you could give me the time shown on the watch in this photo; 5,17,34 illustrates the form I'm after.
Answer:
12,12,34
